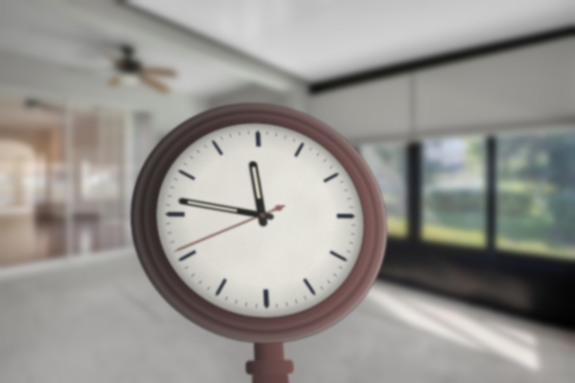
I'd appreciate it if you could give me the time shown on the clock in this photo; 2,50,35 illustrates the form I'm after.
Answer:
11,46,41
